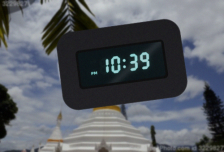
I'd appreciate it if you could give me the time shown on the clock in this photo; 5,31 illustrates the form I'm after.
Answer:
10,39
